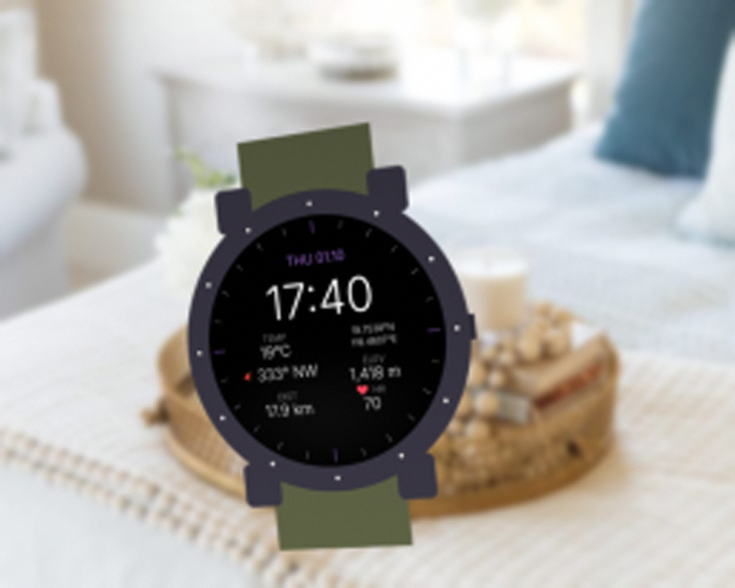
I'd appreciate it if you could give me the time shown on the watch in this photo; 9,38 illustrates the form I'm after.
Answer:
17,40
